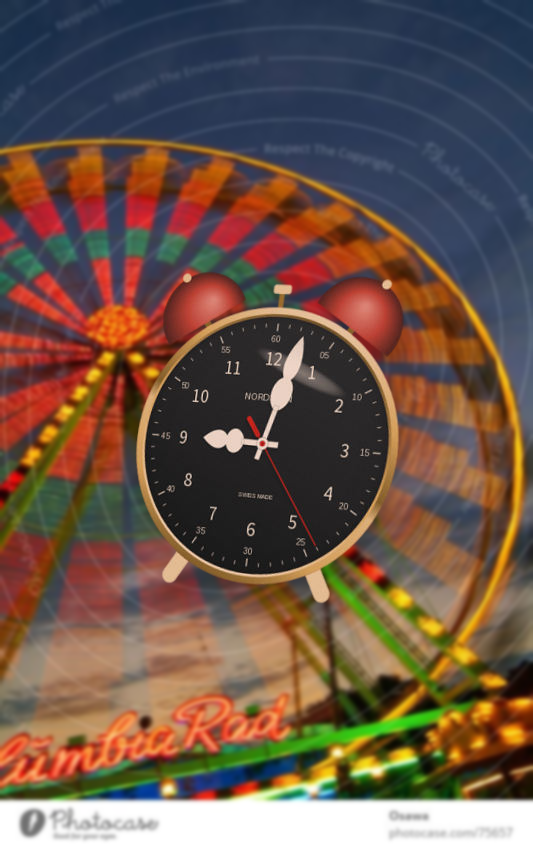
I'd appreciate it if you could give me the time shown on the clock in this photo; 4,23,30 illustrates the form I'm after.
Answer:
9,02,24
